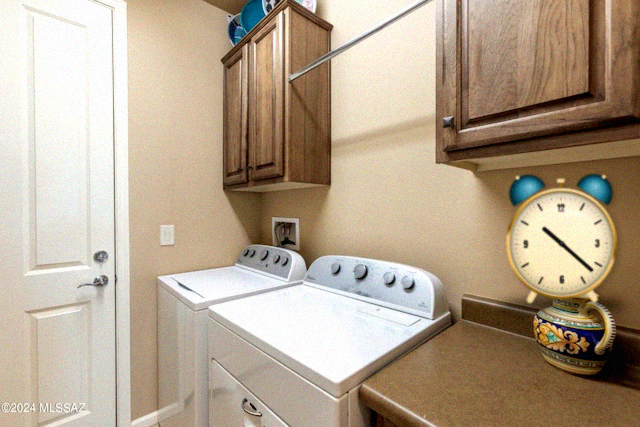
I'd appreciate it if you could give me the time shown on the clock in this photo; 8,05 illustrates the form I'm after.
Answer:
10,22
